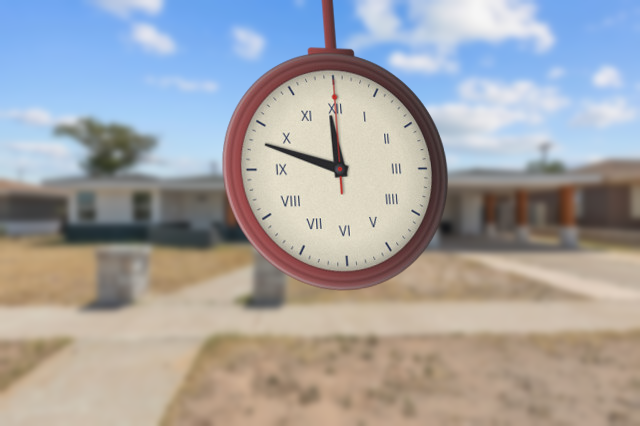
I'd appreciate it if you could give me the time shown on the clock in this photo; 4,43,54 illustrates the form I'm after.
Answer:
11,48,00
